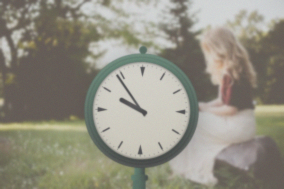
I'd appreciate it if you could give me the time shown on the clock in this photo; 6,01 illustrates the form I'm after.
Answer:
9,54
